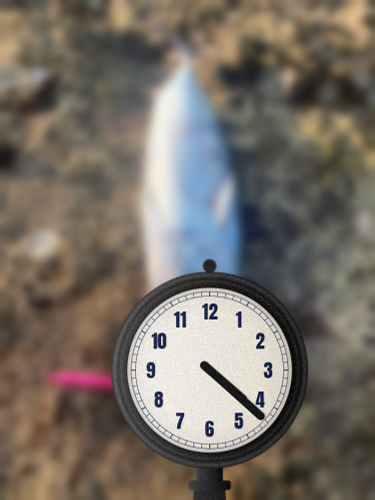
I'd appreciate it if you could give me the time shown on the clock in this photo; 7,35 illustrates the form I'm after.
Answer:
4,22
